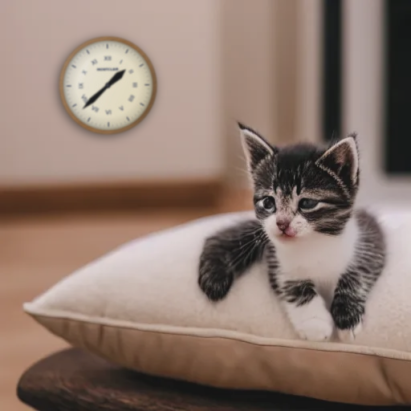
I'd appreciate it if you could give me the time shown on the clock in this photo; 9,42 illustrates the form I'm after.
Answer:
1,38
